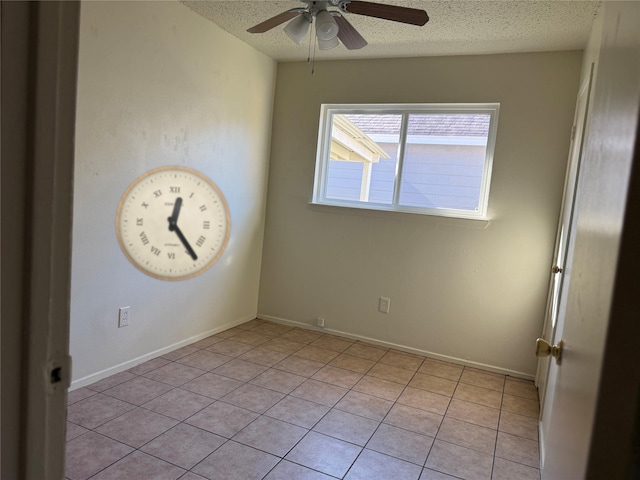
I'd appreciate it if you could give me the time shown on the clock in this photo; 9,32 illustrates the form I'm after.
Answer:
12,24
